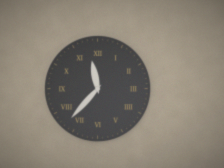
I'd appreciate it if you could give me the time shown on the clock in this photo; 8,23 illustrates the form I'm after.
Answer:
11,37
